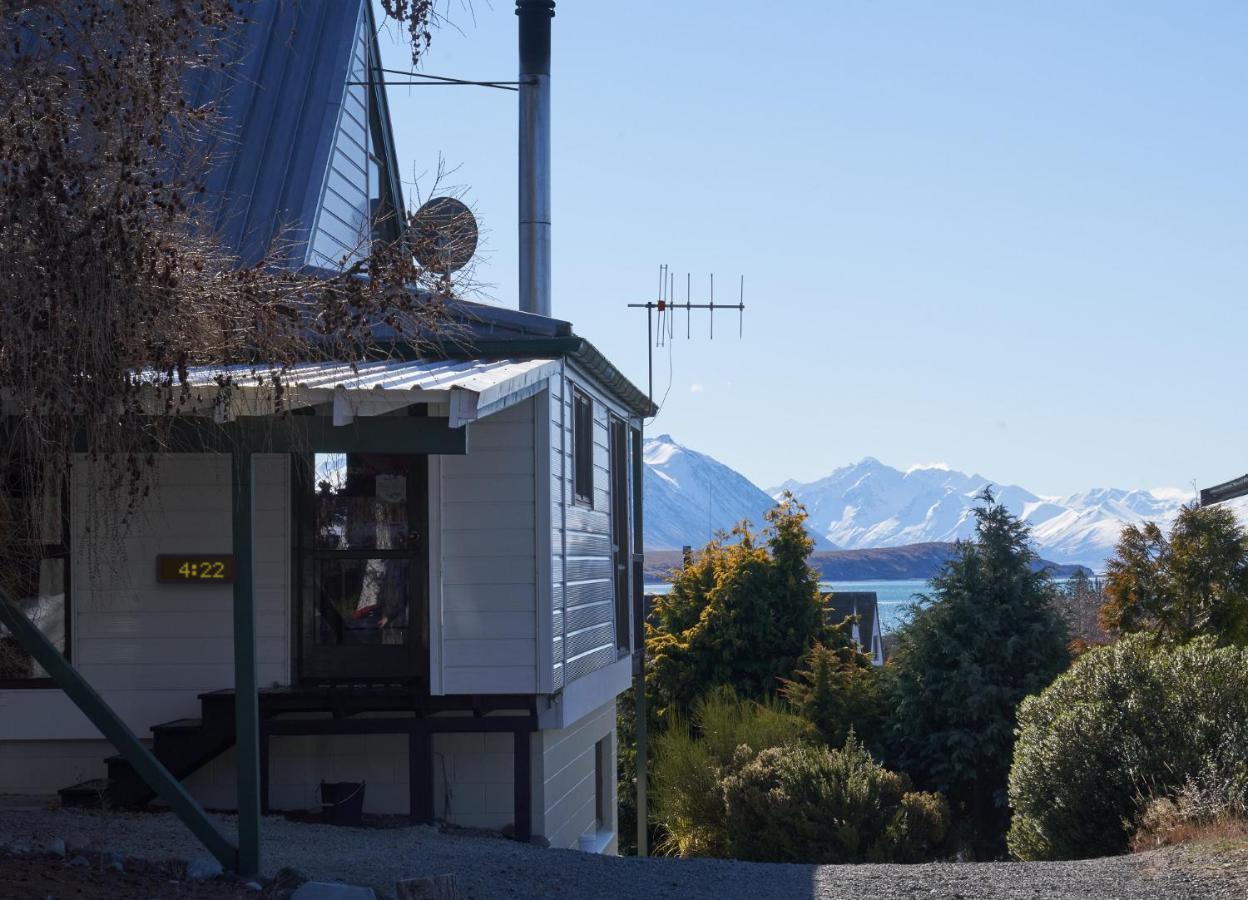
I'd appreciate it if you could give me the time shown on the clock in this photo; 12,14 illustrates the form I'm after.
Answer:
4,22
